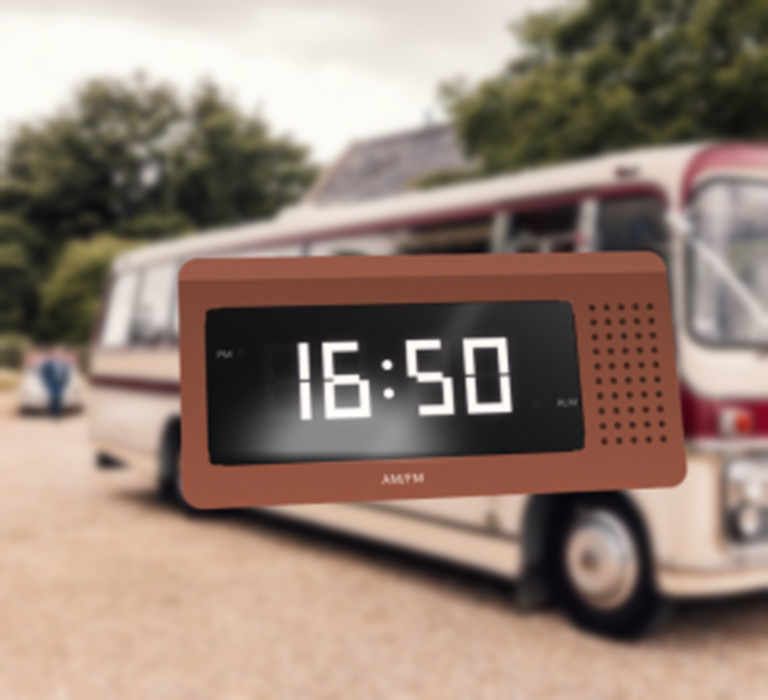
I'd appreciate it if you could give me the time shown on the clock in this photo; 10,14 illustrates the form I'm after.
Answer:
16,50
